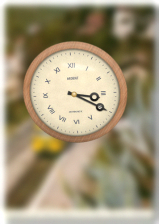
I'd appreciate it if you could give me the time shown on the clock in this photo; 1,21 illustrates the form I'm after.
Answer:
3,20
